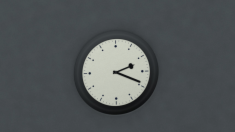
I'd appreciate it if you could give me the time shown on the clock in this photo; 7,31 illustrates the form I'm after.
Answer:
2,19
